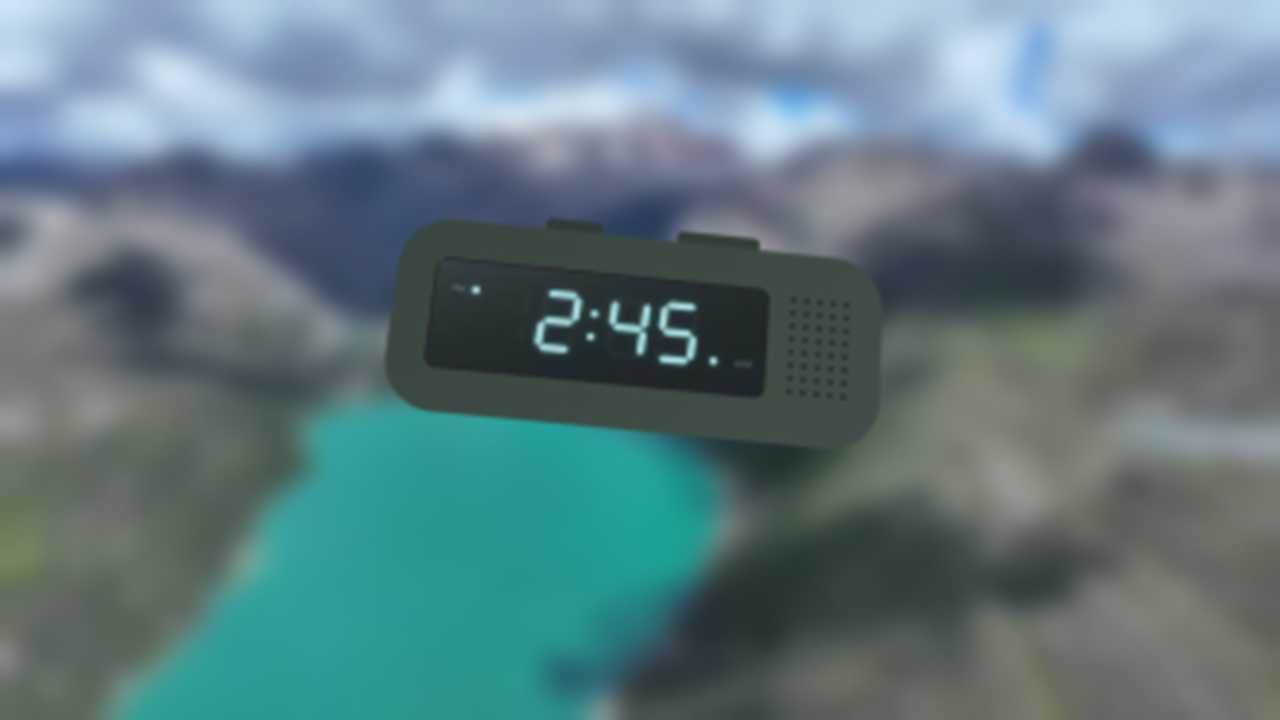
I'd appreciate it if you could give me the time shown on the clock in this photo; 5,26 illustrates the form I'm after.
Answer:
2,45
